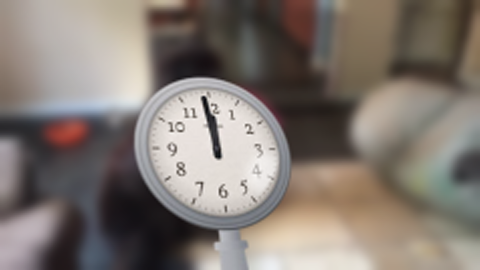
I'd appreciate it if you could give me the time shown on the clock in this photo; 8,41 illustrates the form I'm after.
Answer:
11,59
